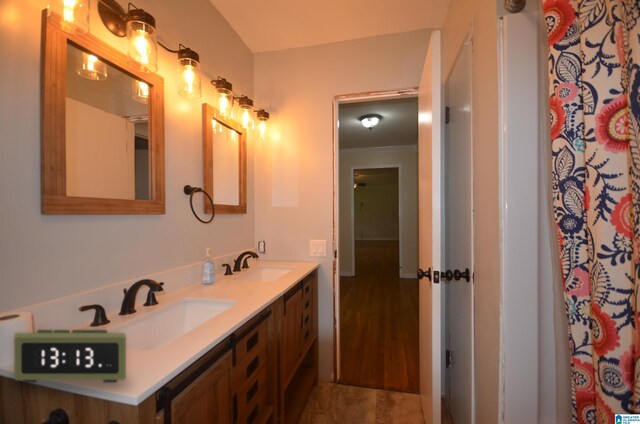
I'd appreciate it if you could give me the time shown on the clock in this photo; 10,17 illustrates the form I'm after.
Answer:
13,13
